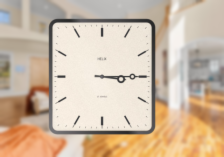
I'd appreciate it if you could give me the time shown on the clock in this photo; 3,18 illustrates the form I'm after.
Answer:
3,15
